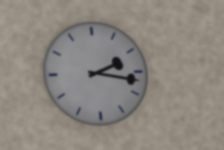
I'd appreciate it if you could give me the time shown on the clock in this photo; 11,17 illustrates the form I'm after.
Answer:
2,17
